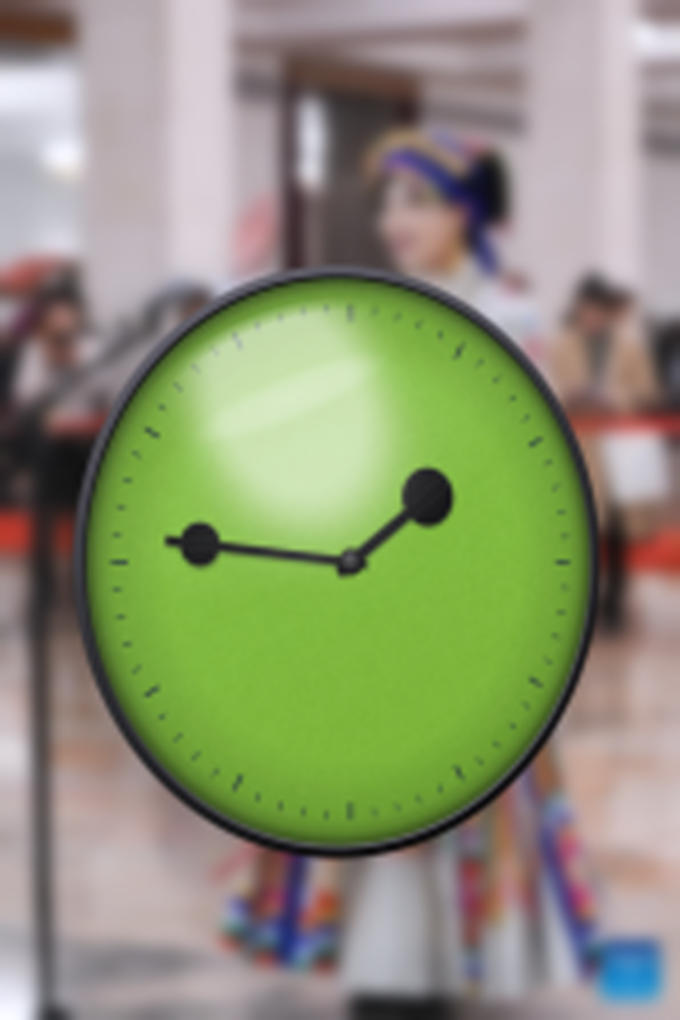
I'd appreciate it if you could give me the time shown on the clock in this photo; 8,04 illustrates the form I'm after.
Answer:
1,46
